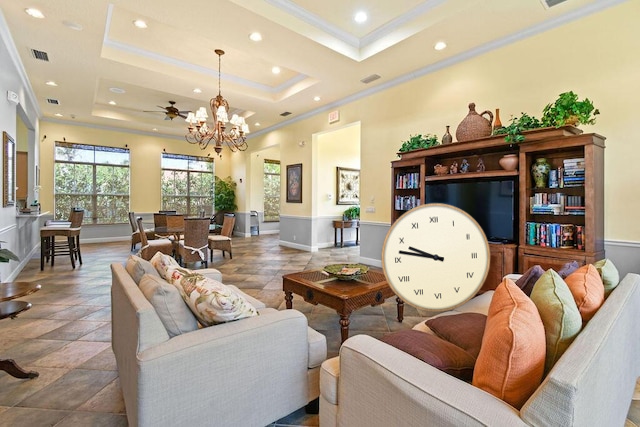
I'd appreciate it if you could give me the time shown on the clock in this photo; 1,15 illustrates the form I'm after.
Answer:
9,47
